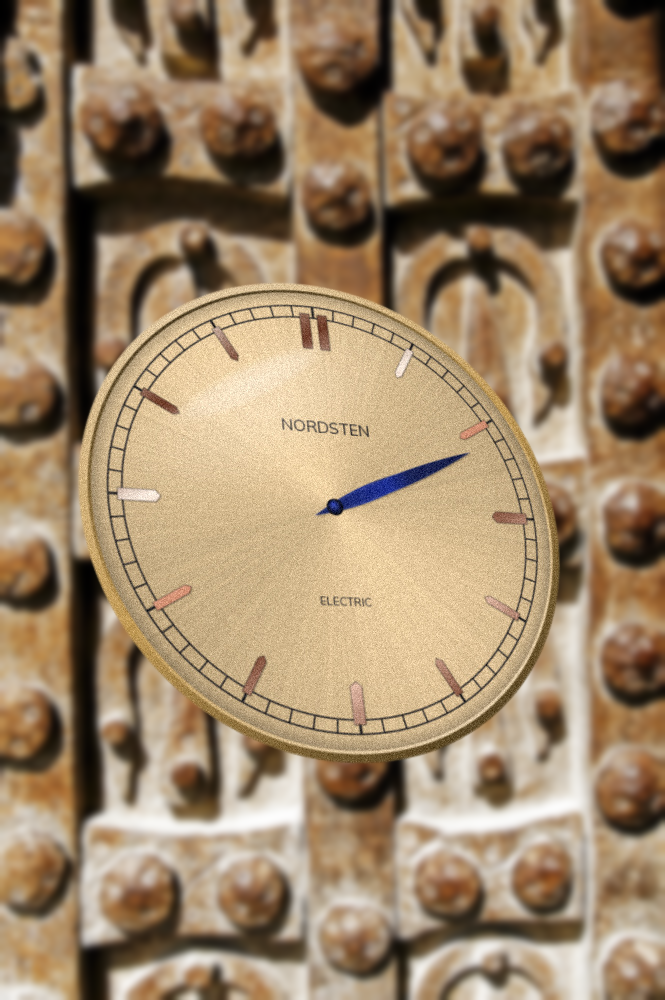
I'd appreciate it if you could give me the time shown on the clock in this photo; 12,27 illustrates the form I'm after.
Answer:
2,11
